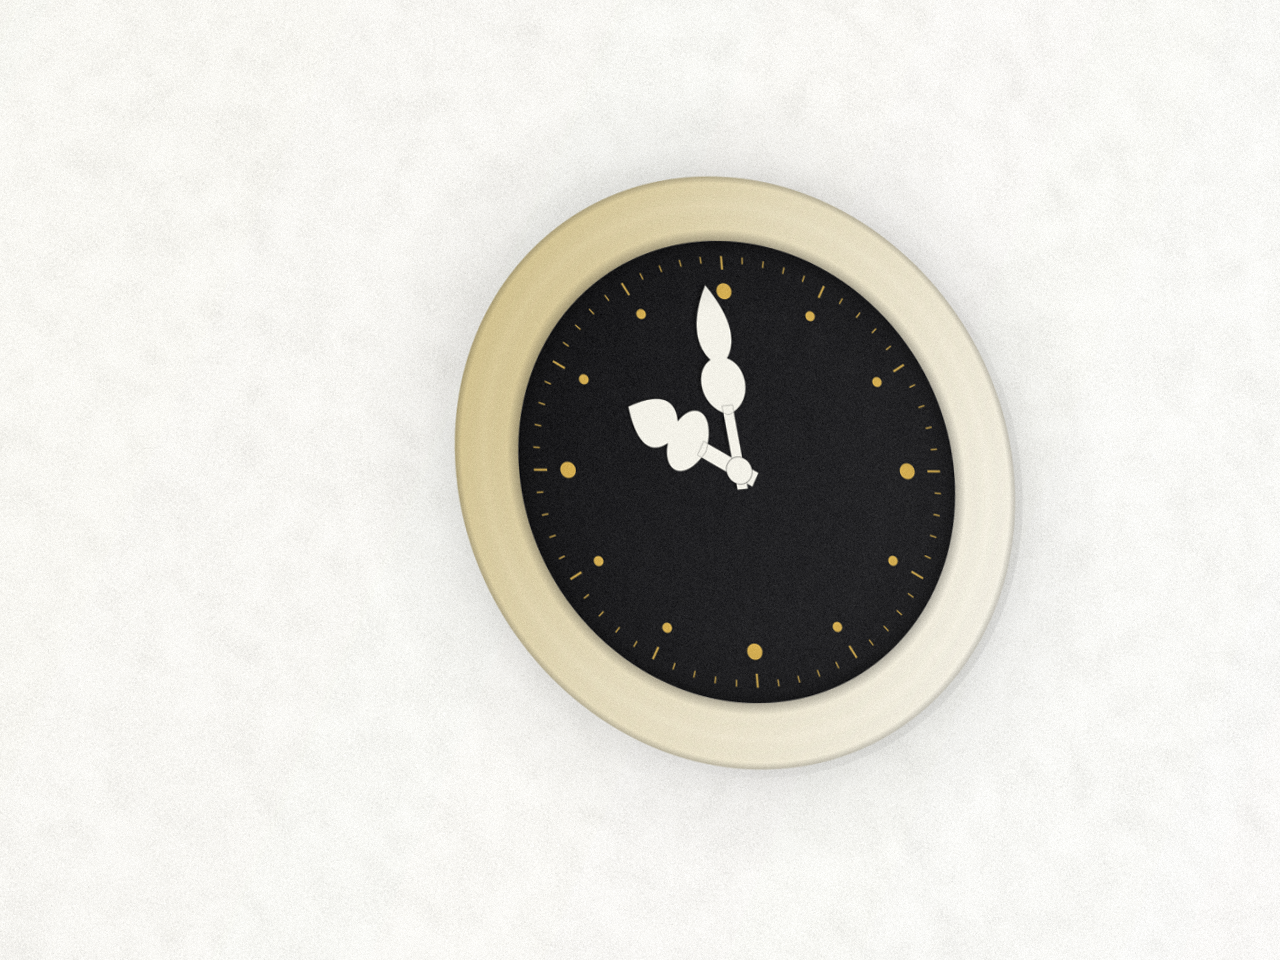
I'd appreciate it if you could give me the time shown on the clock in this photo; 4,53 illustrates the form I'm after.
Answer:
9,59
